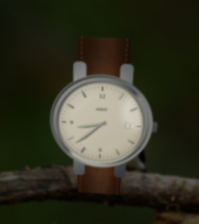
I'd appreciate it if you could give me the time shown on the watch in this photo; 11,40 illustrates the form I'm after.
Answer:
8,38
